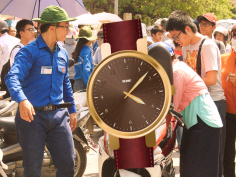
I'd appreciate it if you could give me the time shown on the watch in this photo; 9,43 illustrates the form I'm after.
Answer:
4,08
